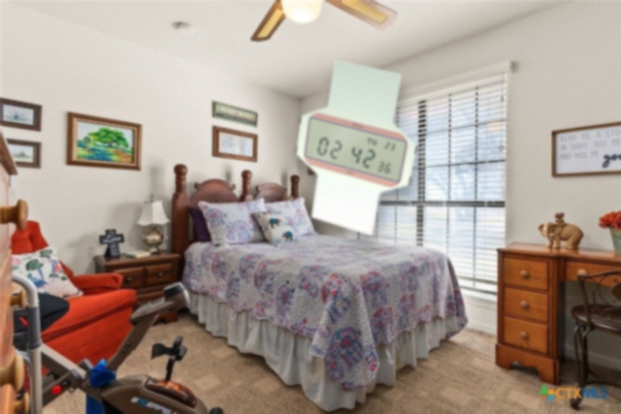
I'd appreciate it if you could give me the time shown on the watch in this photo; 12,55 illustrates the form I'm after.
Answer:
2,42
